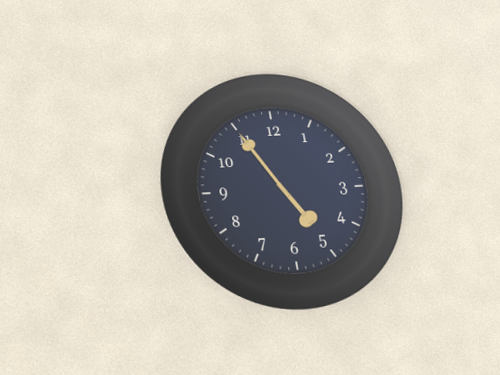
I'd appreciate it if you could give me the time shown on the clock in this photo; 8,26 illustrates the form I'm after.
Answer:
4,55
